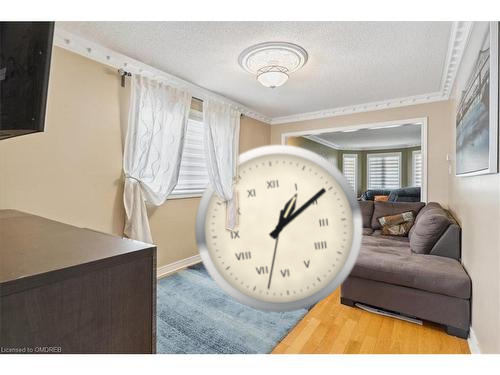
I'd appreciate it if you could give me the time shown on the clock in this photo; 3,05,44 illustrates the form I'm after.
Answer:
1,09,33
